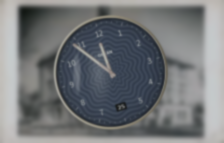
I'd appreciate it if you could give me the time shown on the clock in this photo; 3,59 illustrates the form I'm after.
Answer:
11,54
